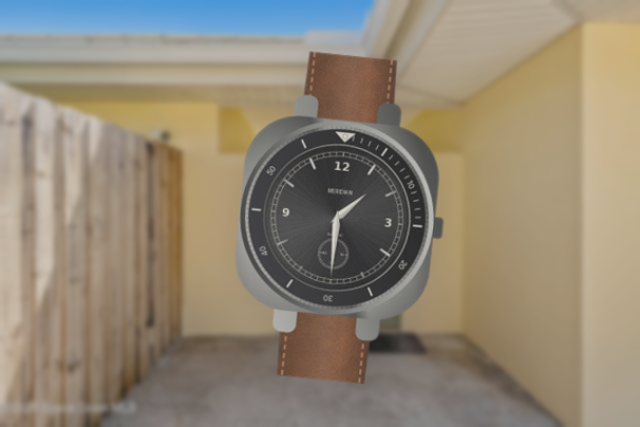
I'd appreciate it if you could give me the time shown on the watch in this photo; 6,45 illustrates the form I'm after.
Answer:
1,30
